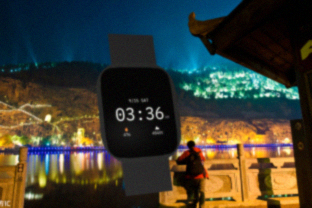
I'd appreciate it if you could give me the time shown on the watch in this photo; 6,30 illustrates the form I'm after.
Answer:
3,36
